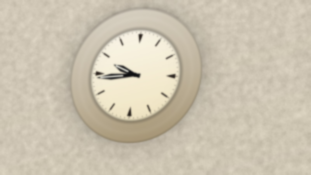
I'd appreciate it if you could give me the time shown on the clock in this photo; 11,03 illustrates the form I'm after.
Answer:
9,44
